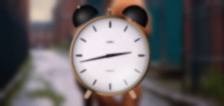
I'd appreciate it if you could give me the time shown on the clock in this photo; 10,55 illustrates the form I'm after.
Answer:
2,43
